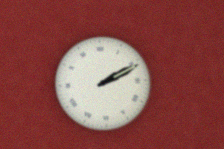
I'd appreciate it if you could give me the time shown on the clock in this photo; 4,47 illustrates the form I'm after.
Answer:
2,11
